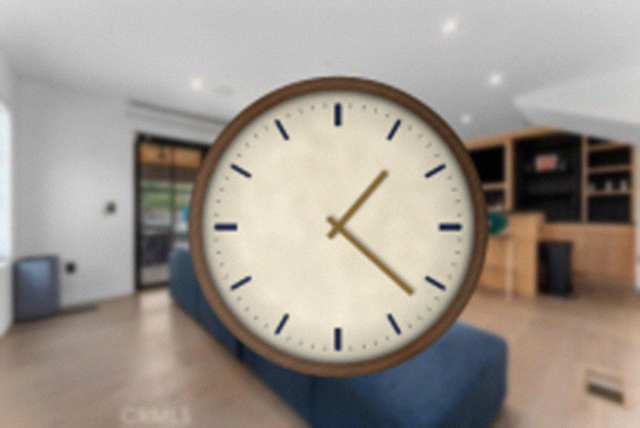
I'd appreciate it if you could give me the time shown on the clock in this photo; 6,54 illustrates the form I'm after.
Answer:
1,22
